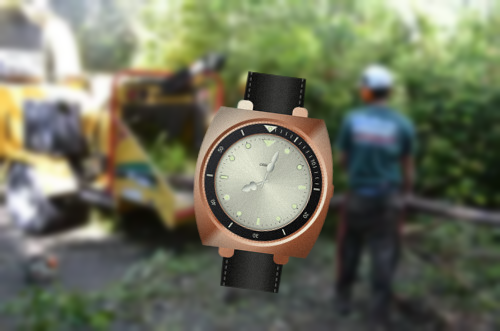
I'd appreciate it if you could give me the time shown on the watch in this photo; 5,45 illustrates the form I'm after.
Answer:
8,03
